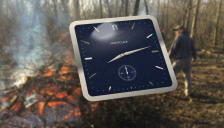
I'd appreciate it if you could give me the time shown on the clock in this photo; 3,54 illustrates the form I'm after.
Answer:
8,13
